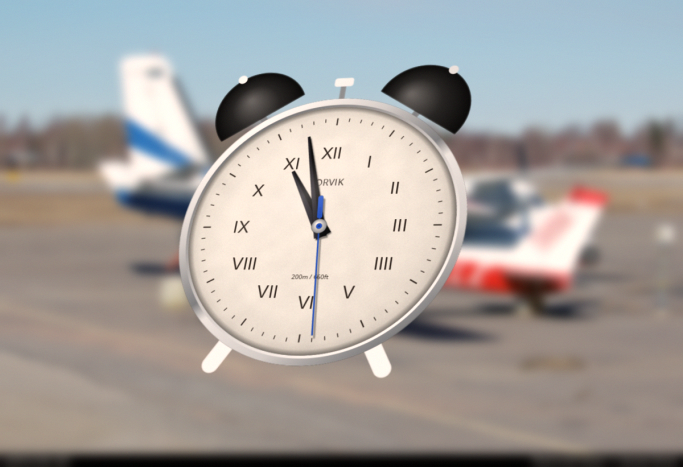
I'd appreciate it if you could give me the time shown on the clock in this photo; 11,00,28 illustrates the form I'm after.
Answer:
10,57,29
